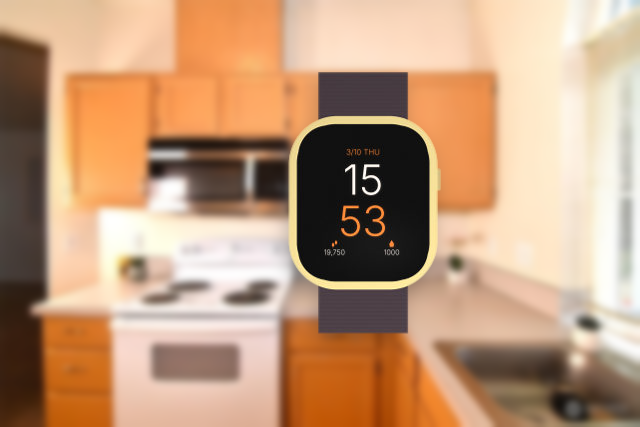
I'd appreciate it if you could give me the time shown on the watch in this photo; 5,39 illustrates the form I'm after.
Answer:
15,53
